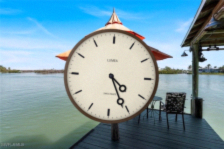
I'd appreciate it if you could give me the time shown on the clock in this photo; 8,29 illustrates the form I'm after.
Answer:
4,26
